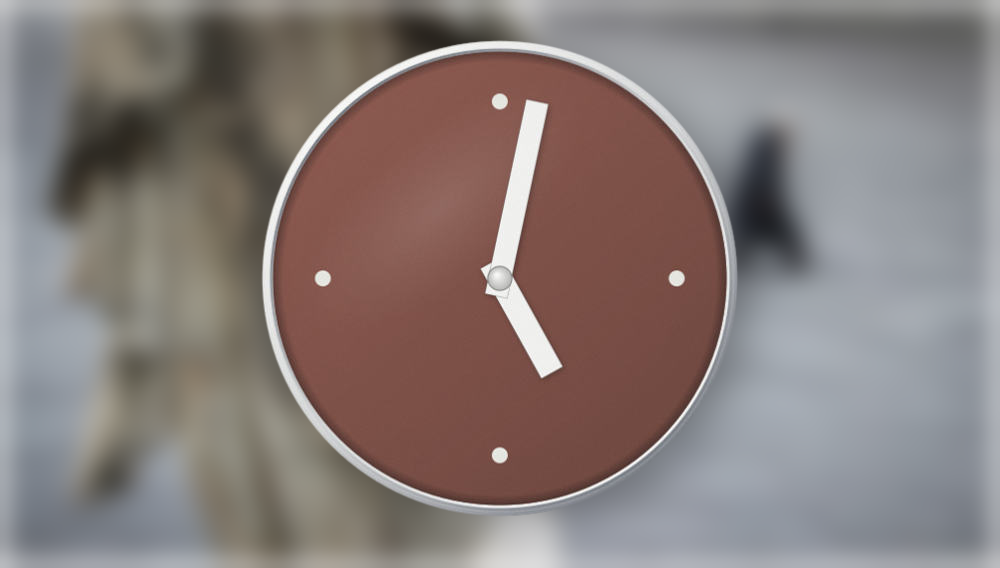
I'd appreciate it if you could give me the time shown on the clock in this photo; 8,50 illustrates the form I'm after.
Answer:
5,02
